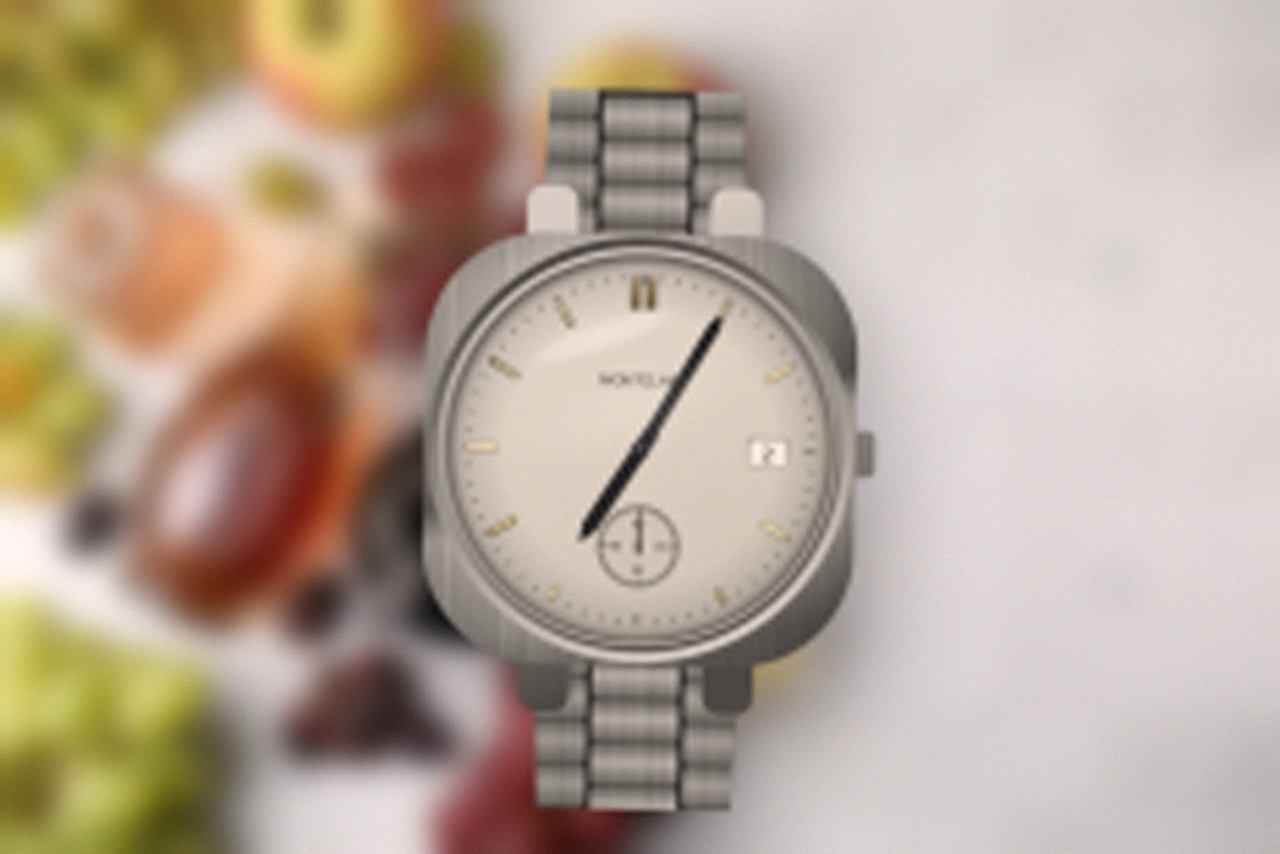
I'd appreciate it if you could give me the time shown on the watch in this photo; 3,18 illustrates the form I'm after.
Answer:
7,05
